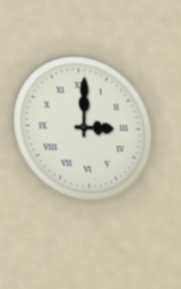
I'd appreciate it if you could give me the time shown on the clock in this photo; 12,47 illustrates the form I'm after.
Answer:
3,01
